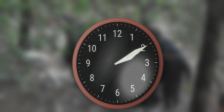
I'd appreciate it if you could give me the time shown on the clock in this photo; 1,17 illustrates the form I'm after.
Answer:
2,10
